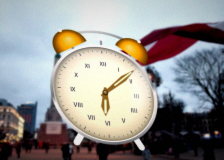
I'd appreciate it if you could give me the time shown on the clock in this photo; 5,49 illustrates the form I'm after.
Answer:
6,08
